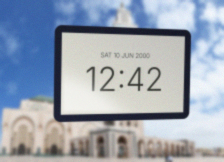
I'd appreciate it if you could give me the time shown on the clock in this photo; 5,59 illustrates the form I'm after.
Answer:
12,42
